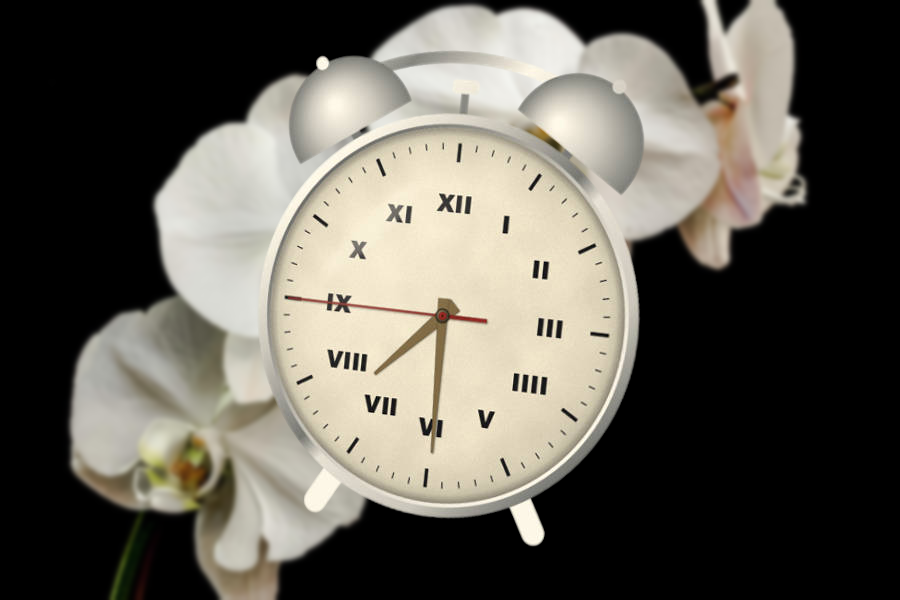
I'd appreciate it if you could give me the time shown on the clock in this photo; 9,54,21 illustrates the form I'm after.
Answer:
7,29,45
